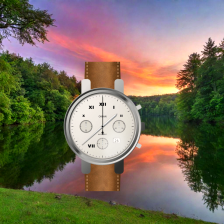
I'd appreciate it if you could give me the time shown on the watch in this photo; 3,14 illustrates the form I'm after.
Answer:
1,38
